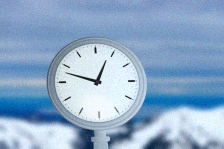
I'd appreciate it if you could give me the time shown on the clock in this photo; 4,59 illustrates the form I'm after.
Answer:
12,48
